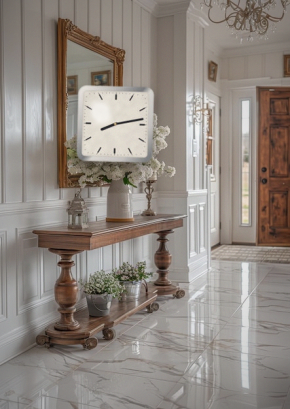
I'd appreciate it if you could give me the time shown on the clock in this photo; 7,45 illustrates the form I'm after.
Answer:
8,13
